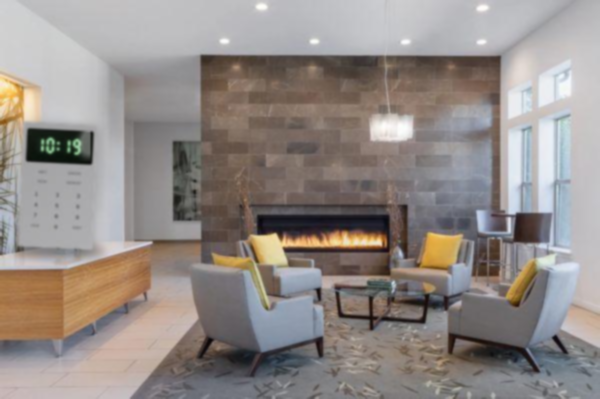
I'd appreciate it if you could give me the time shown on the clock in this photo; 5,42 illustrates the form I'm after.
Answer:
10,19
